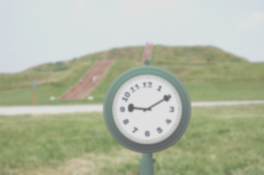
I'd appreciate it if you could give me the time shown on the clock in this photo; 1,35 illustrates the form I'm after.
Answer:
9,10
